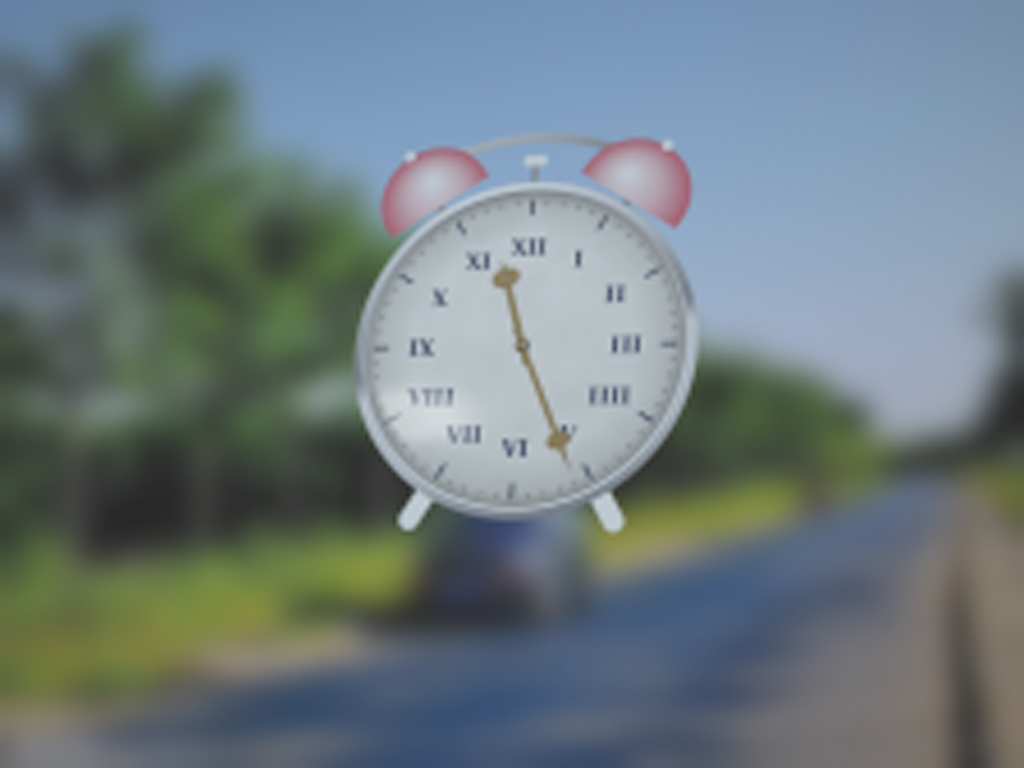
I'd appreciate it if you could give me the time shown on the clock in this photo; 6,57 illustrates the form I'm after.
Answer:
11,26
